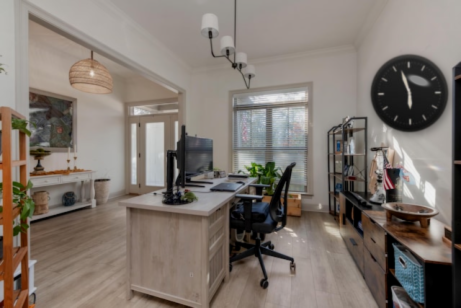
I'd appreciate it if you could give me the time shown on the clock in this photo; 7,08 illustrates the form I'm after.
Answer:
5,57
